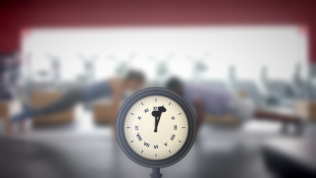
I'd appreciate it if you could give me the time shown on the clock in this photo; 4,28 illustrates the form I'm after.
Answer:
12,03
